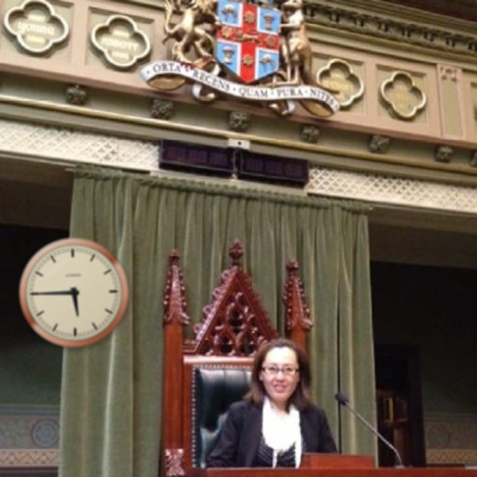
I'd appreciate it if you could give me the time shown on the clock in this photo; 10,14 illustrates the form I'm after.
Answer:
5,45
